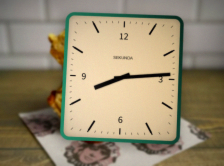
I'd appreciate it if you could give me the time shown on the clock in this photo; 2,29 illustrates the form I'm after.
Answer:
8,14
